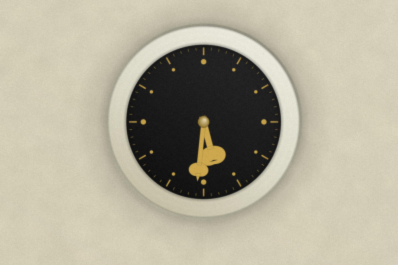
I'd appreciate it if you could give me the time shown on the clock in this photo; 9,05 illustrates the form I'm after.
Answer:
5,31
